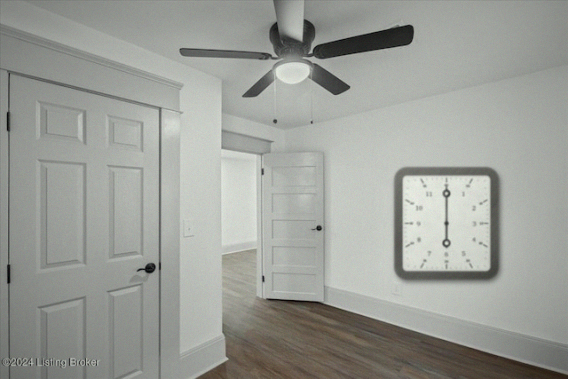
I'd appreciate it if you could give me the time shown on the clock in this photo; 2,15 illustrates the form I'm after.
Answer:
6,00
